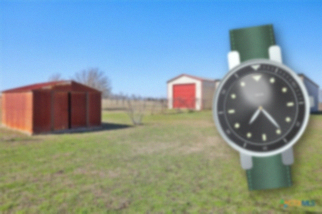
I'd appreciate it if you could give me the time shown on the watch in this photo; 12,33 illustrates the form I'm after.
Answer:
7,24
